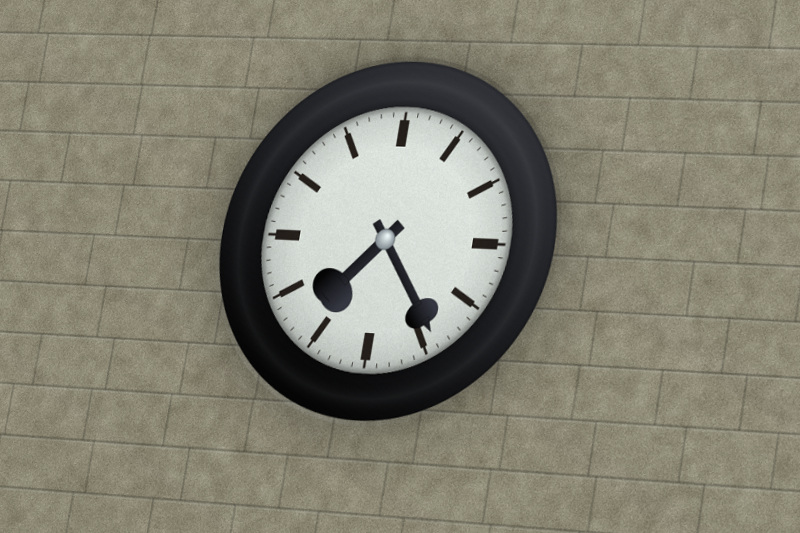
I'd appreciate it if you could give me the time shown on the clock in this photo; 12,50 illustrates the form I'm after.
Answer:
7,24
